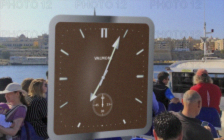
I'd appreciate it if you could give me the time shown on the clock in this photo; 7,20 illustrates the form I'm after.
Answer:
7,04
